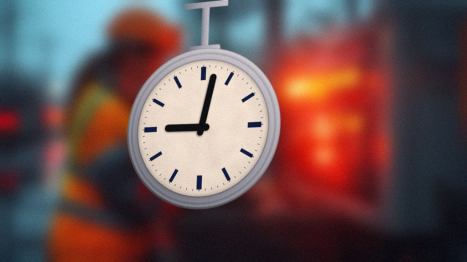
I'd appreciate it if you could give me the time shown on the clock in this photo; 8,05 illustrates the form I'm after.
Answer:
9,02
